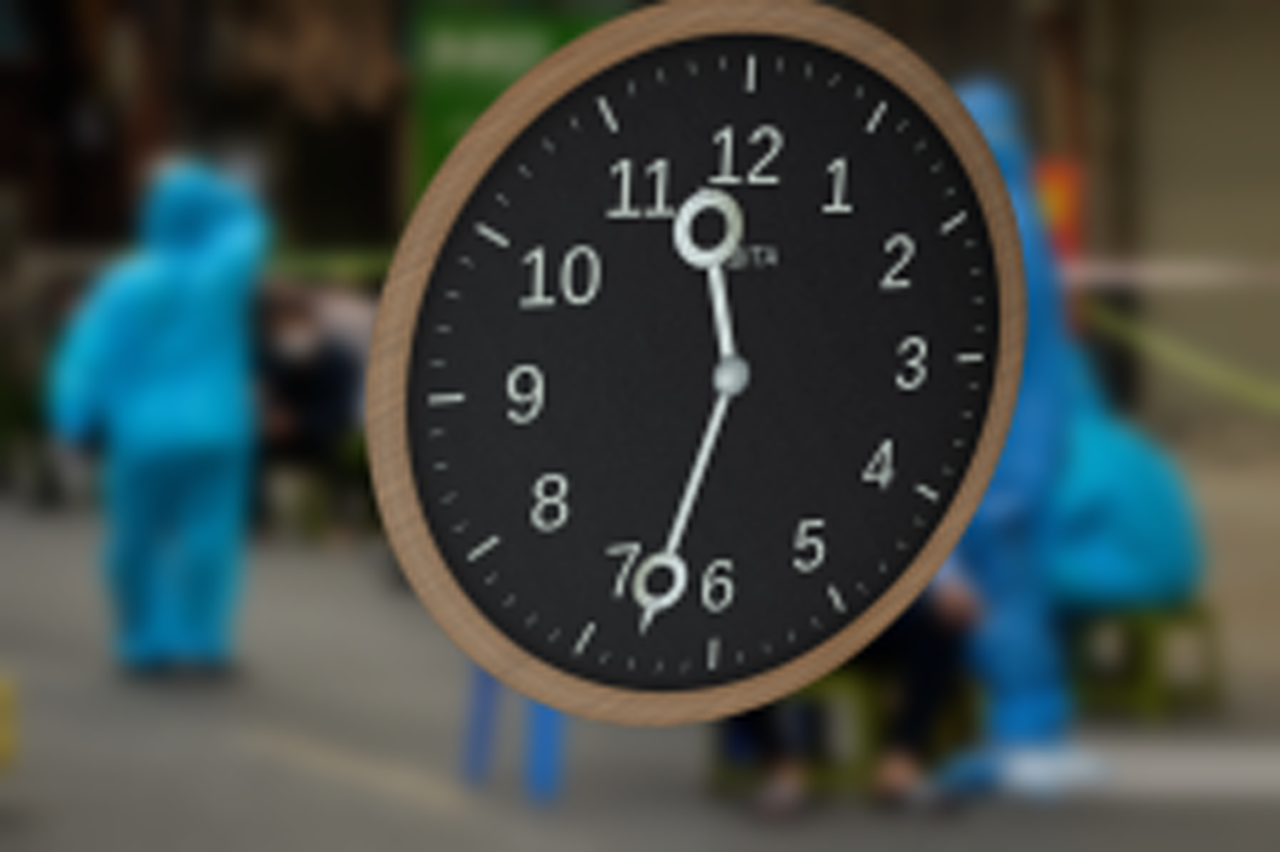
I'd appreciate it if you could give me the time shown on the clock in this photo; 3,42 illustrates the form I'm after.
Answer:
11,33
